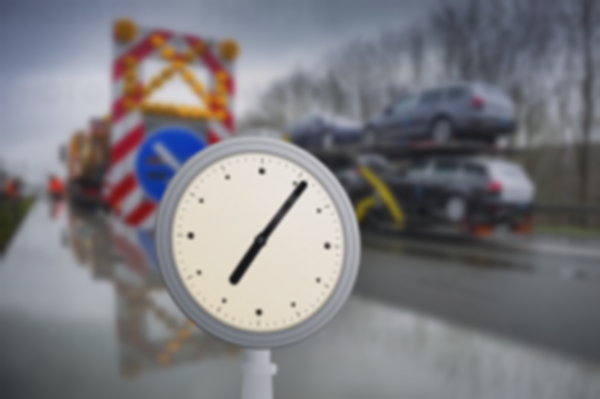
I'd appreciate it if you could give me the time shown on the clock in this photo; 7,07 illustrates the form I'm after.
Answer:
7,06
